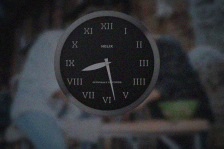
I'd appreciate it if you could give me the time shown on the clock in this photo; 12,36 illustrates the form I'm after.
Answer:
8,28
